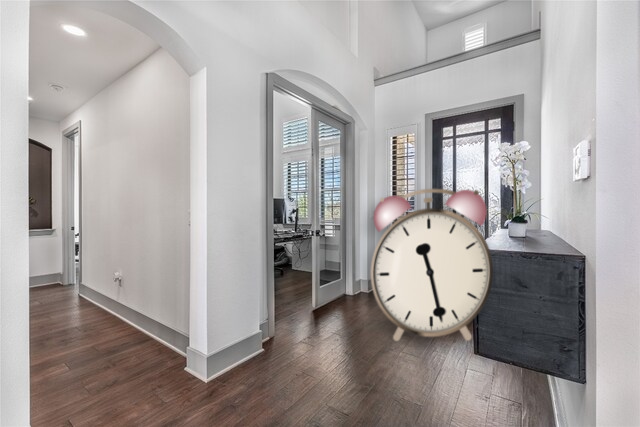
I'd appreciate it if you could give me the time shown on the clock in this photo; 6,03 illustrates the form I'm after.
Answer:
11,28
